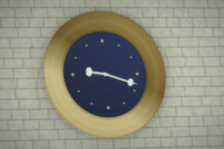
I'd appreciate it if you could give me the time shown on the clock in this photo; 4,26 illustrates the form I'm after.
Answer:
9,18
